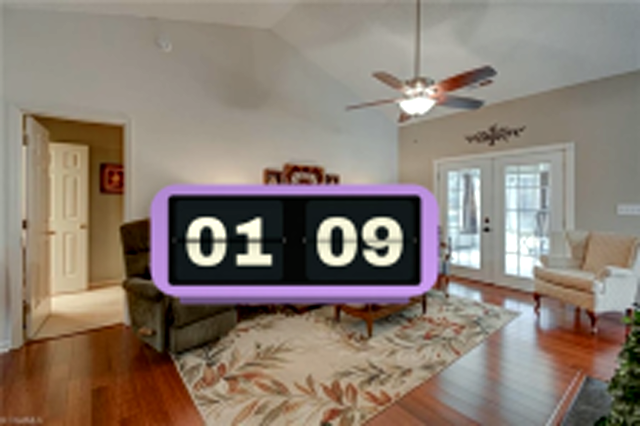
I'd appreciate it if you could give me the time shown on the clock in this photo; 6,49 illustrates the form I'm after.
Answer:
1,09
